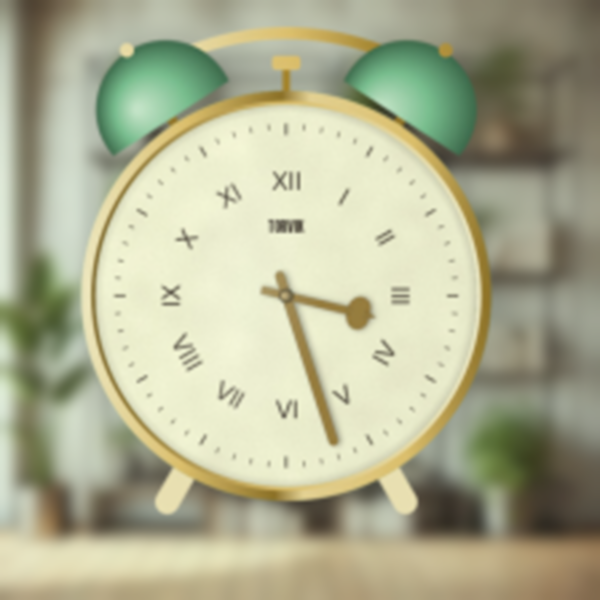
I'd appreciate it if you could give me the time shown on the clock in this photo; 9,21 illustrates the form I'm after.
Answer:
3,27
